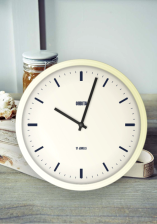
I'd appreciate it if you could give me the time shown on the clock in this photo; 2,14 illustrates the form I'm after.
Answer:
10,03
